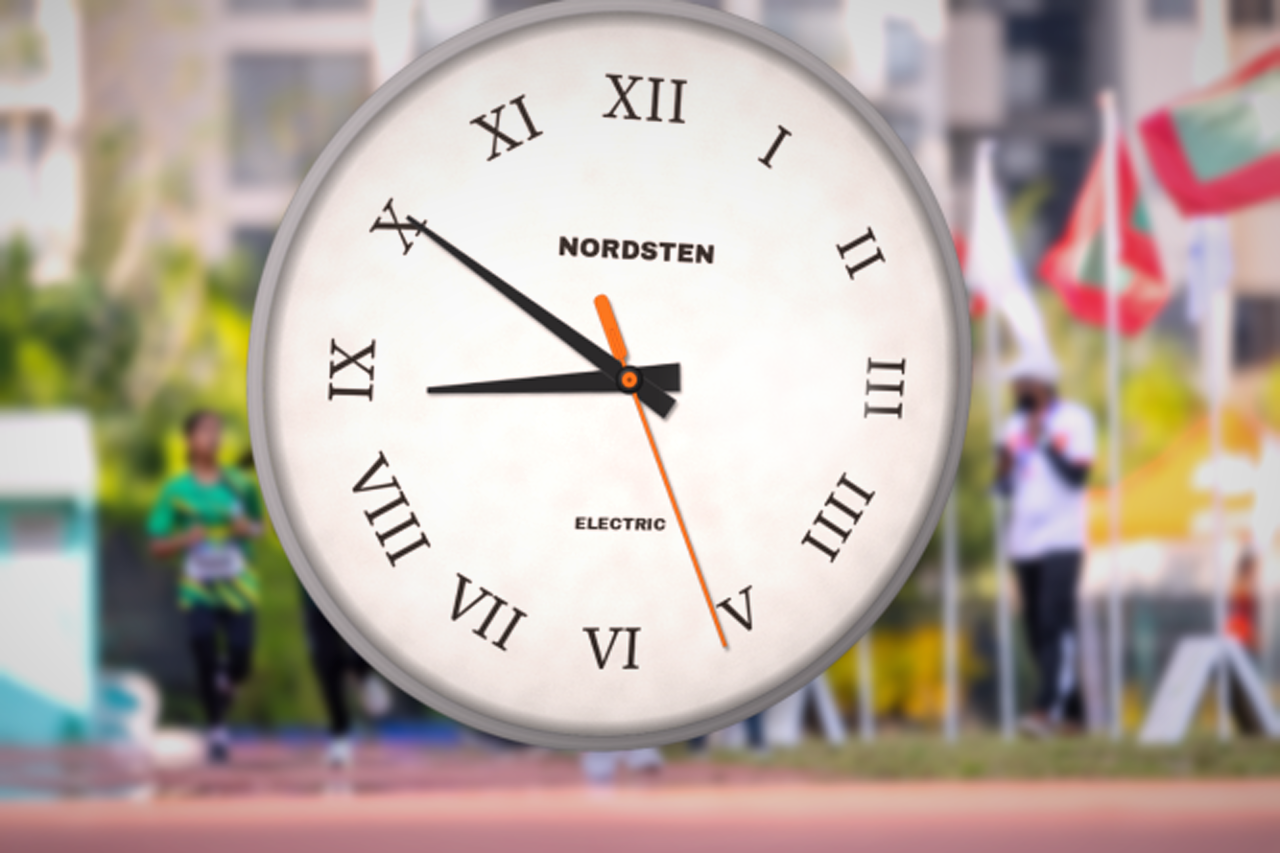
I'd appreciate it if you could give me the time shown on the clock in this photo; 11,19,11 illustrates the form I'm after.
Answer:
8,50,26
